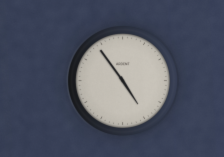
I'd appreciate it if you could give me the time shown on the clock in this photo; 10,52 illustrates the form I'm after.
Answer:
4,54
